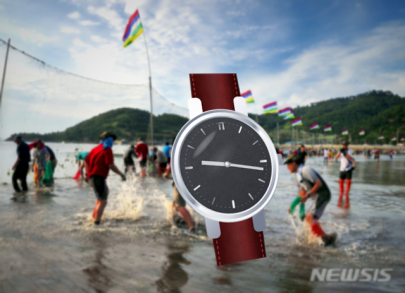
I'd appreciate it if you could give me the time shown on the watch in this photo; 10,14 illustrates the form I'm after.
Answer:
9,17
